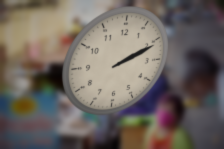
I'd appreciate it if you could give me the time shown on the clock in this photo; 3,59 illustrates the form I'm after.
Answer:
2,11
